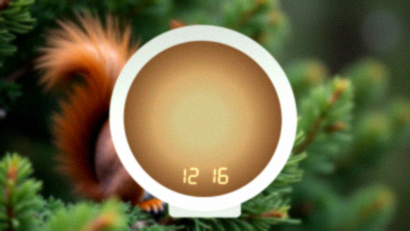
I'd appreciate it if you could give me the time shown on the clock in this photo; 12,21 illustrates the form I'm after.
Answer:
12,16
